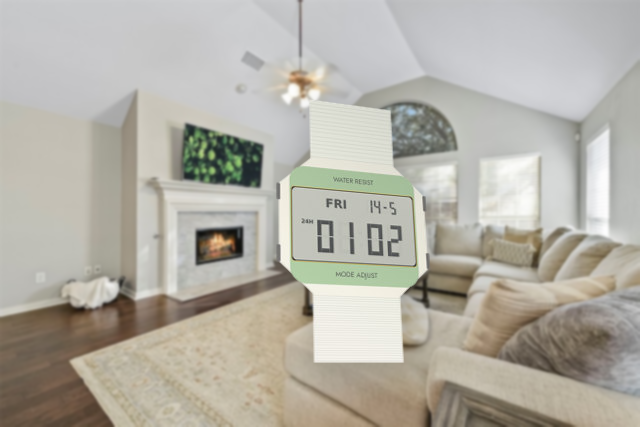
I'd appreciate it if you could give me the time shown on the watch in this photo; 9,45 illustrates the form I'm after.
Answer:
1,02
